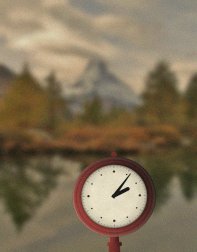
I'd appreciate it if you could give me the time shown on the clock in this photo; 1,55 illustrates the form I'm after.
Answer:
2,06
